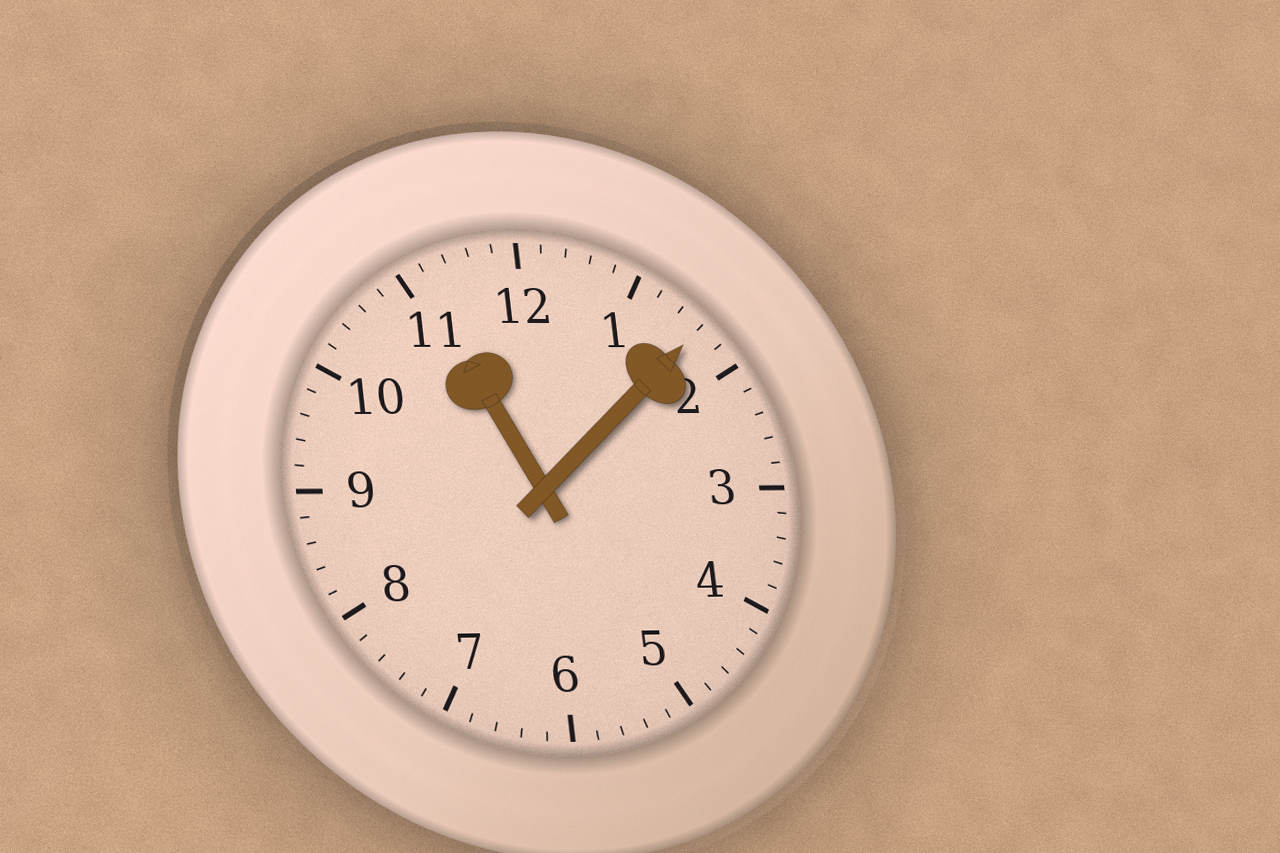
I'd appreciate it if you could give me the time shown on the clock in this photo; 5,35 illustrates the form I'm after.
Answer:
11,08
